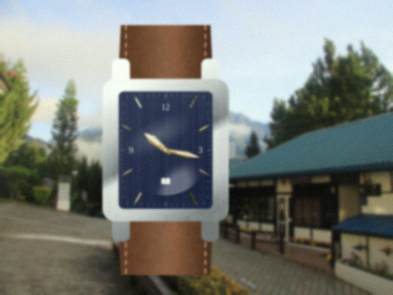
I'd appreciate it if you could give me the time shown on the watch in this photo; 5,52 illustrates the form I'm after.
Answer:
10,17
